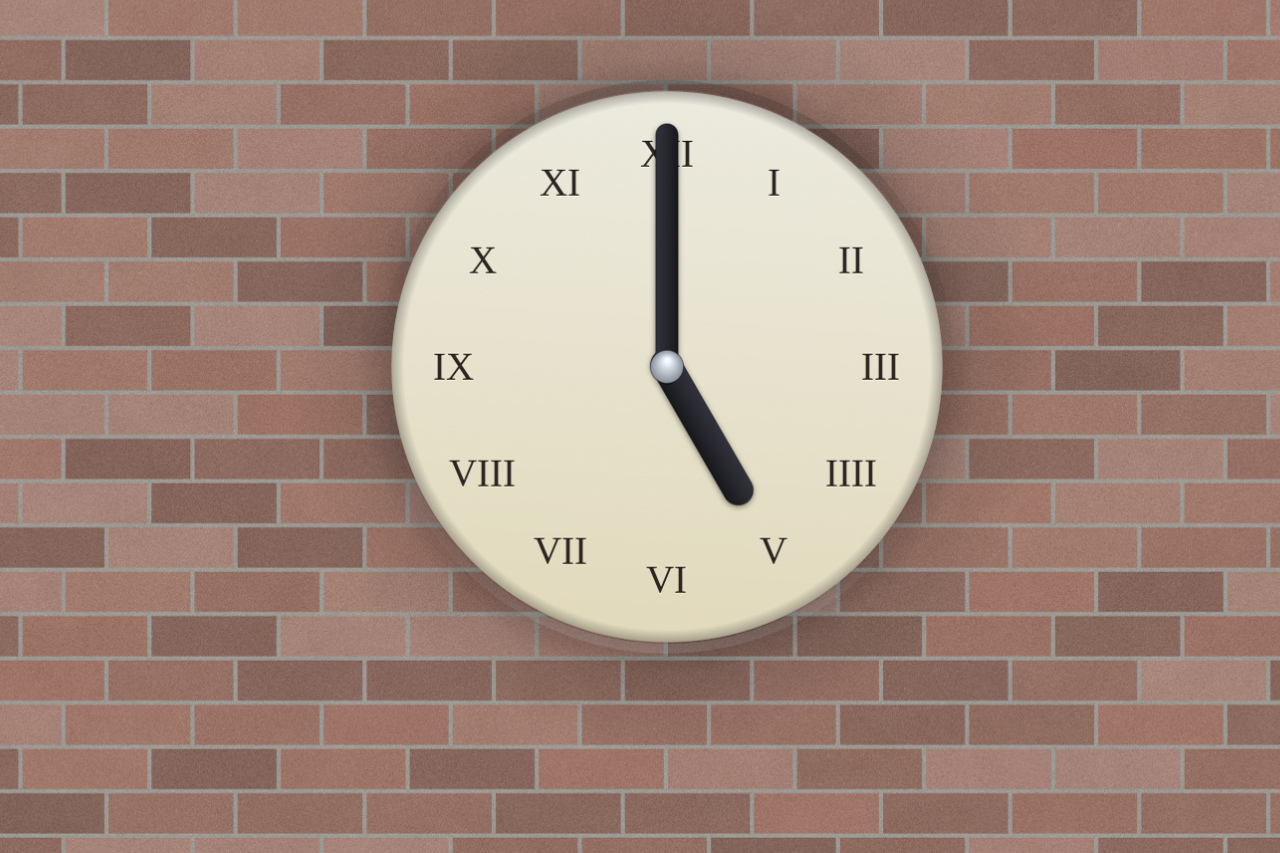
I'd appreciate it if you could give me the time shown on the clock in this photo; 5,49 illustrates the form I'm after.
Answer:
5,00
